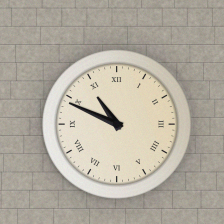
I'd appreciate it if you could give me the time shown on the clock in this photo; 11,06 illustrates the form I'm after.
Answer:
10,49
